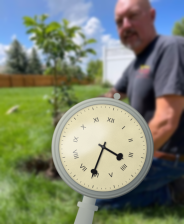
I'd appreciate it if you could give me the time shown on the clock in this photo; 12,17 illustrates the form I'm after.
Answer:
3,31
